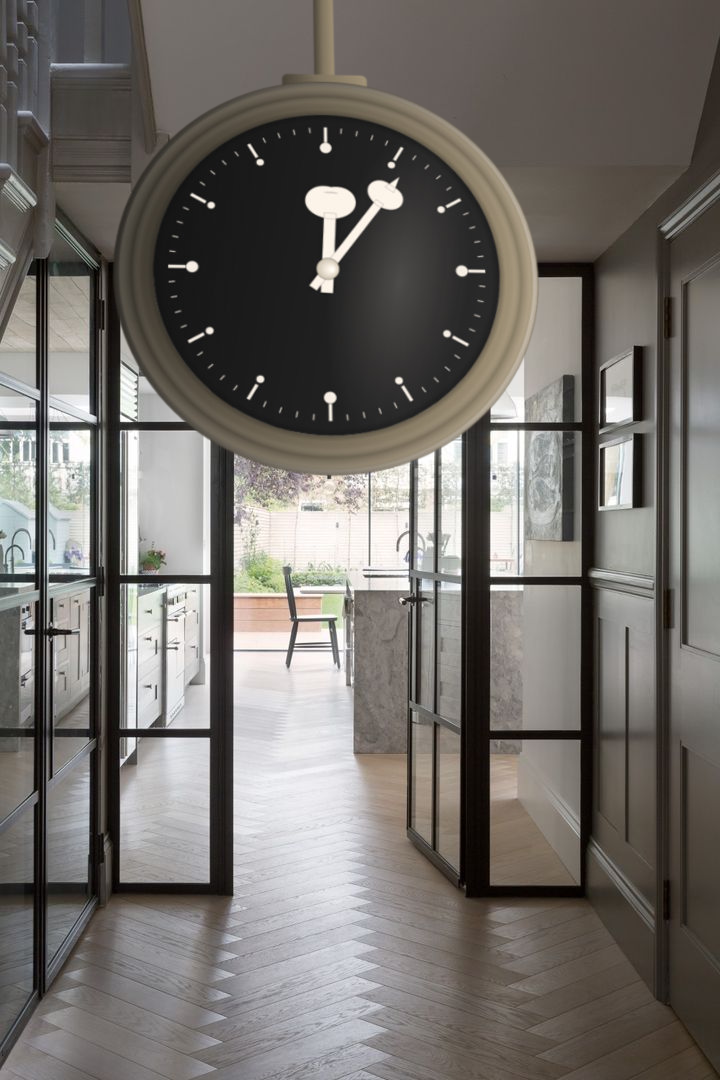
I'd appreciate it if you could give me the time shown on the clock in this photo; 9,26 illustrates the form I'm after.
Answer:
12,06
